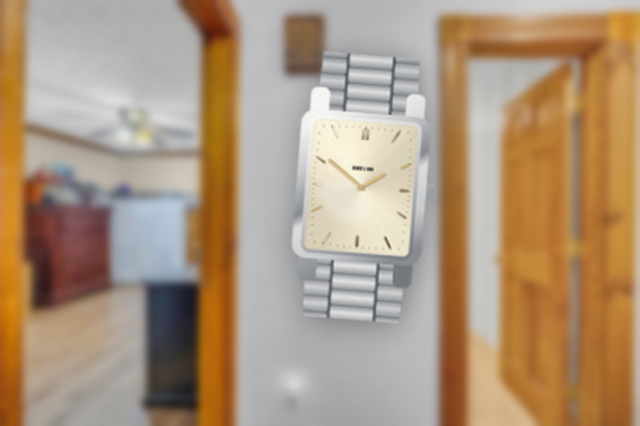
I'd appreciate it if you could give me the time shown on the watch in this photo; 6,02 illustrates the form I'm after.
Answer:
1,51
